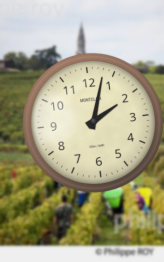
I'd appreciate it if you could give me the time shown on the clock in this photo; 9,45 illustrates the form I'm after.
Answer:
2,03
